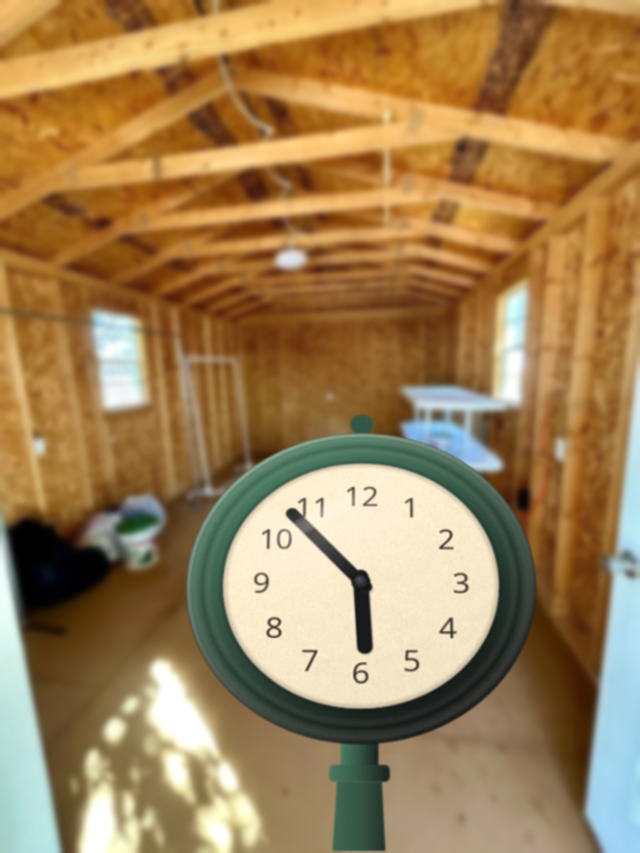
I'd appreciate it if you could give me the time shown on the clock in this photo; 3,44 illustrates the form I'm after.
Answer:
5,53
